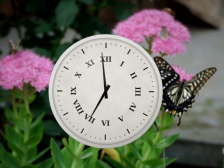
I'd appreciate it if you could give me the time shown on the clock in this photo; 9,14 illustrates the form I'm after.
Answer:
6,59
